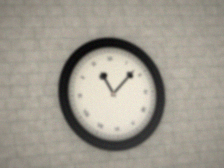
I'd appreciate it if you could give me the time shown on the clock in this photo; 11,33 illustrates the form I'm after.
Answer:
11,08
